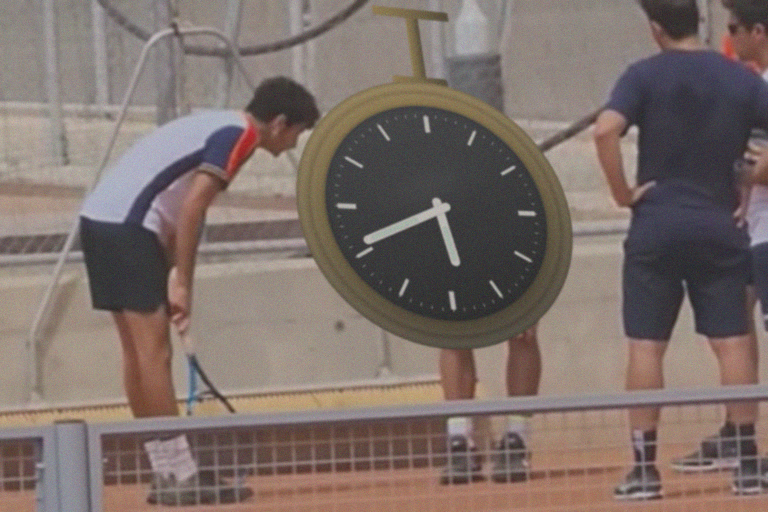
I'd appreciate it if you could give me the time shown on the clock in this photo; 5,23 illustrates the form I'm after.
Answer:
5,41
